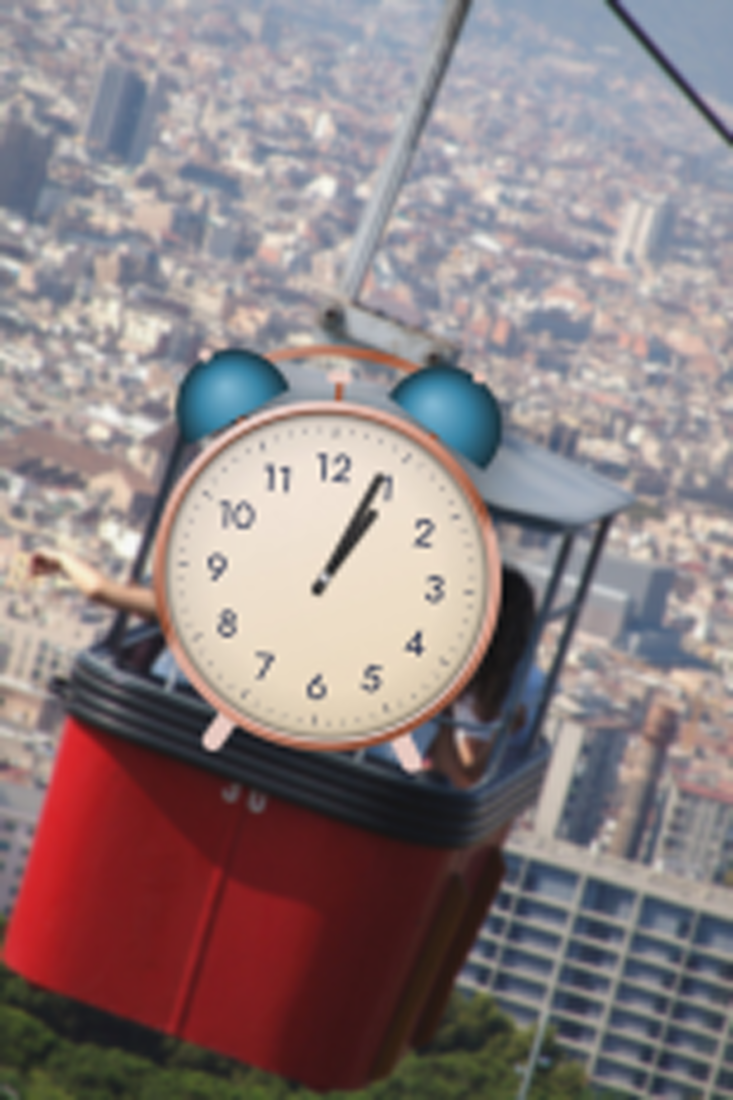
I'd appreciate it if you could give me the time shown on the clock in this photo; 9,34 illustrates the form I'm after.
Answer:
1,04
